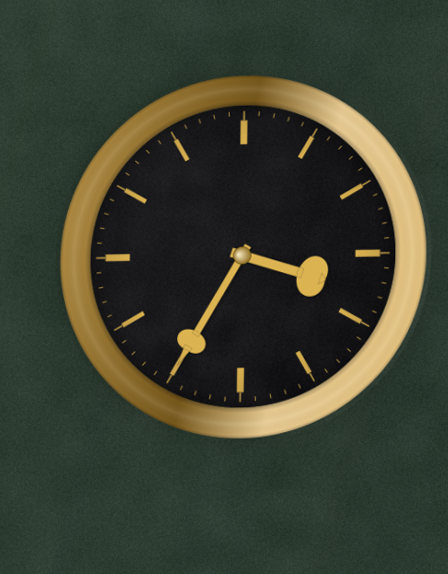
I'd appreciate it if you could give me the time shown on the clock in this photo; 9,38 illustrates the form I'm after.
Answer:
3,35
